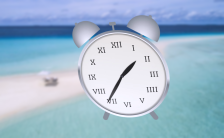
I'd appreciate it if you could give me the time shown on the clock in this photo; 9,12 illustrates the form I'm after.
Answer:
1,36
